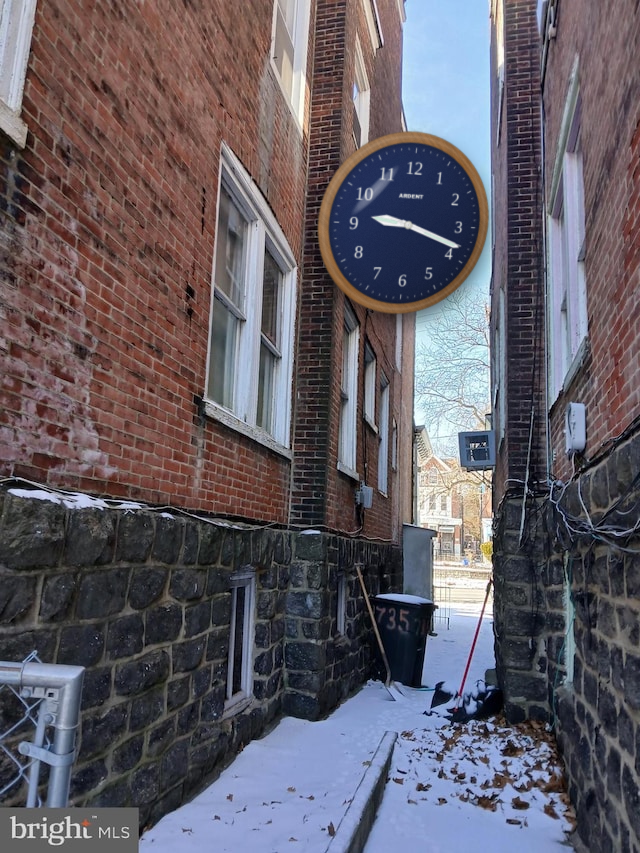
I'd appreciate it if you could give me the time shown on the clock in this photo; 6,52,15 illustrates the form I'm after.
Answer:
9,18,18
